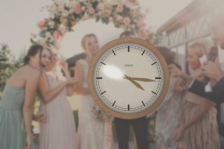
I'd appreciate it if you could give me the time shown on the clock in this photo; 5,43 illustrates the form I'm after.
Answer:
4,16
